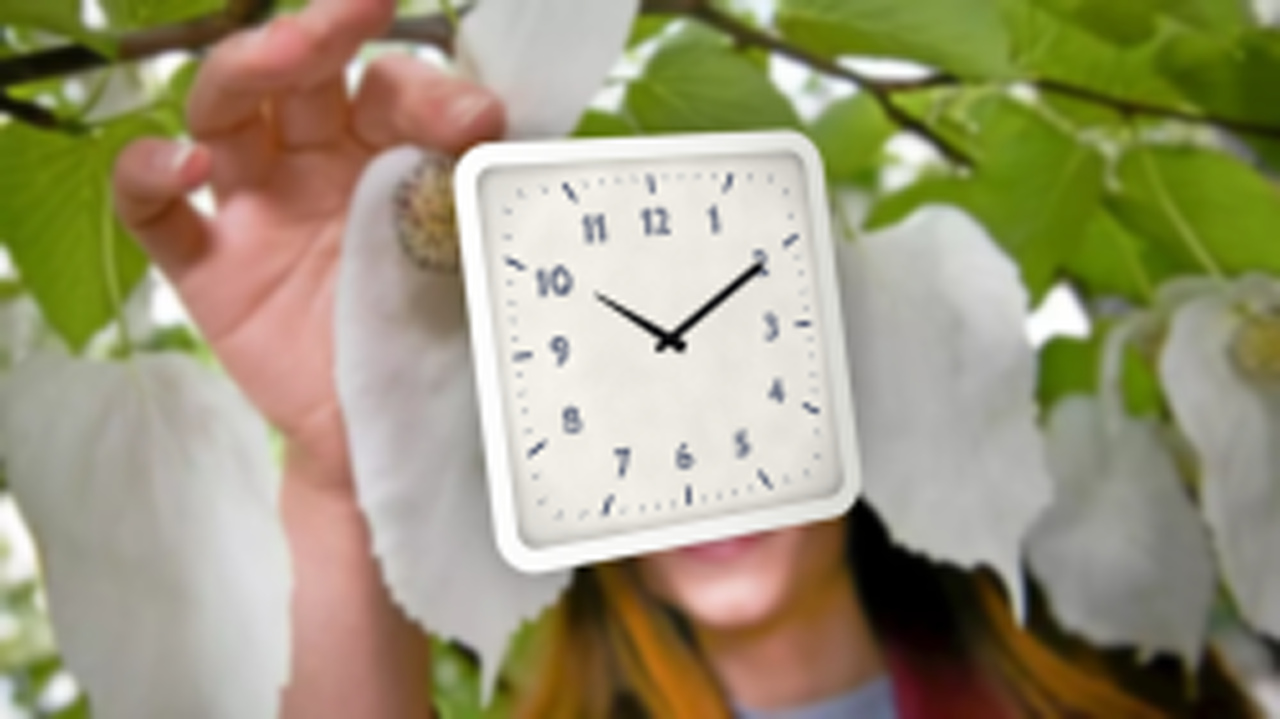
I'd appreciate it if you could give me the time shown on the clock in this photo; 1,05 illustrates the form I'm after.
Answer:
10,10
